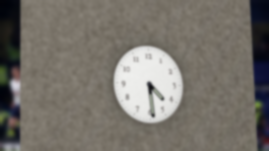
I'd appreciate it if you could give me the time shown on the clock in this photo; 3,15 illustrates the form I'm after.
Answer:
4,29
